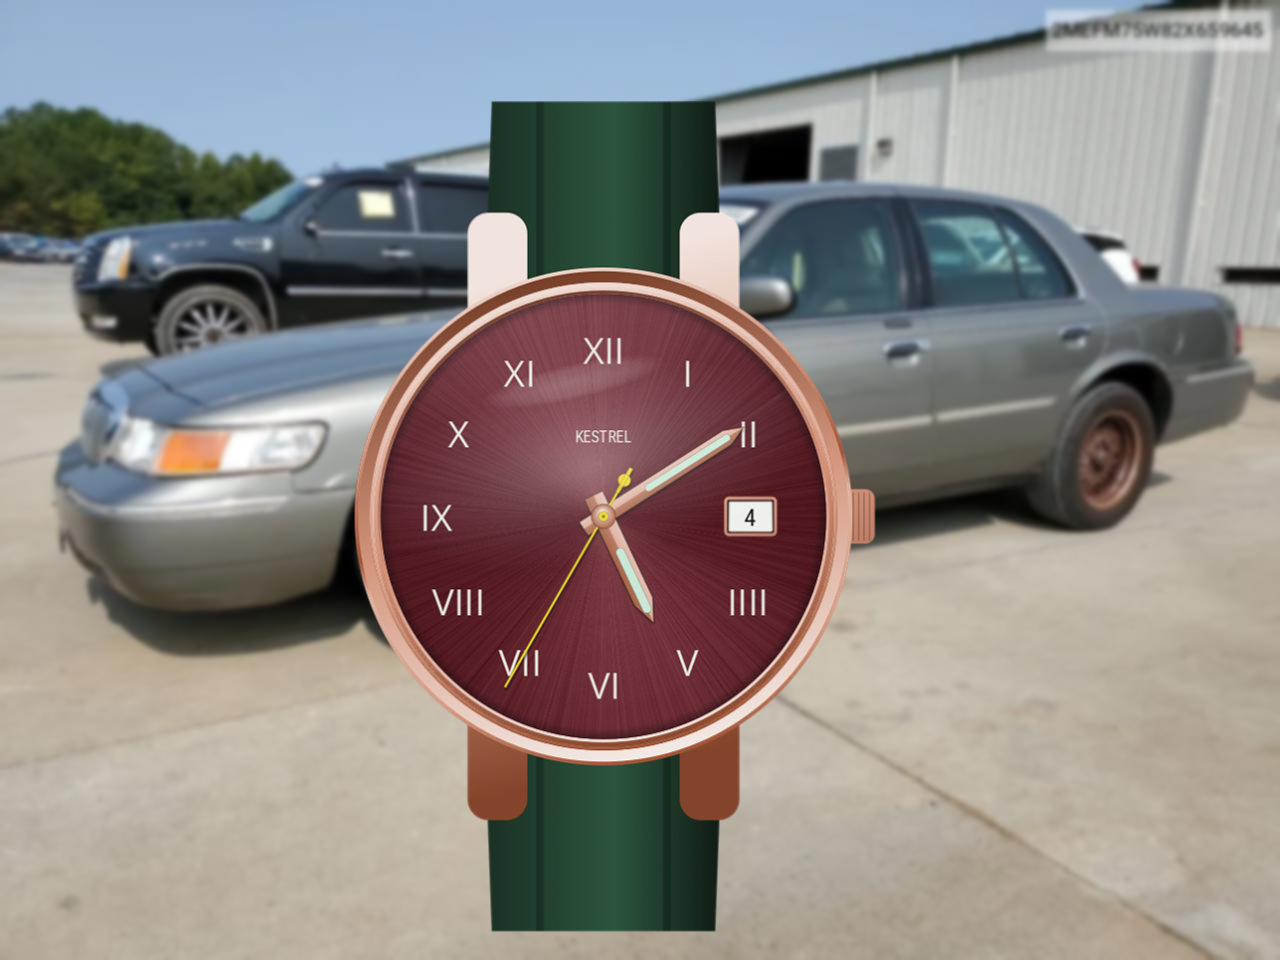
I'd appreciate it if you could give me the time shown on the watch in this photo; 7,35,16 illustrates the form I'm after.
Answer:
5,09,35
